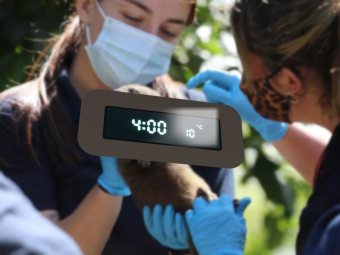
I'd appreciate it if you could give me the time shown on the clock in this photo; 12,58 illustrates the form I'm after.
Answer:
4,00
